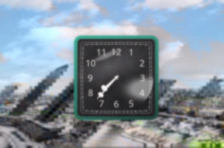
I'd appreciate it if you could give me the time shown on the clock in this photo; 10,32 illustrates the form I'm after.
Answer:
7,37
